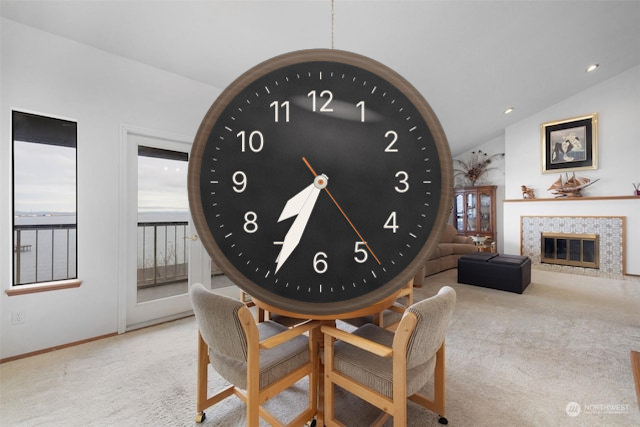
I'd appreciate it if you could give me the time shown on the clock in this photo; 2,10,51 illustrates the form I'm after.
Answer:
7,34,24
